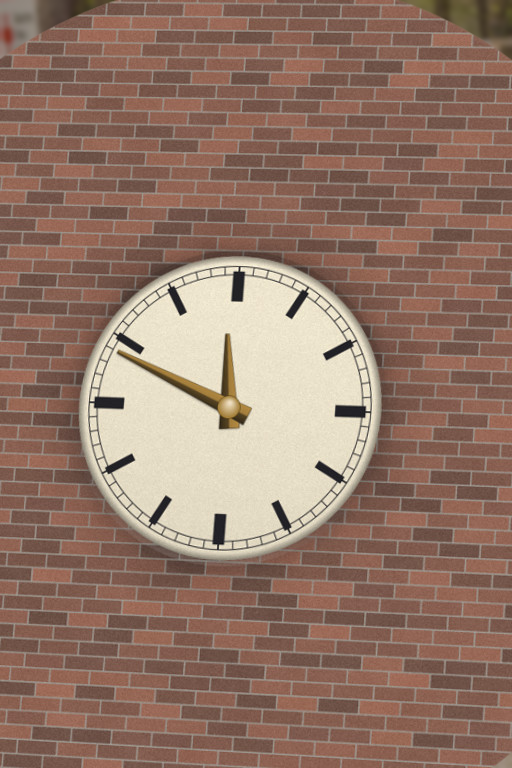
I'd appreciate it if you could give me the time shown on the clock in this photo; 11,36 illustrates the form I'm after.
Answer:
11,49
